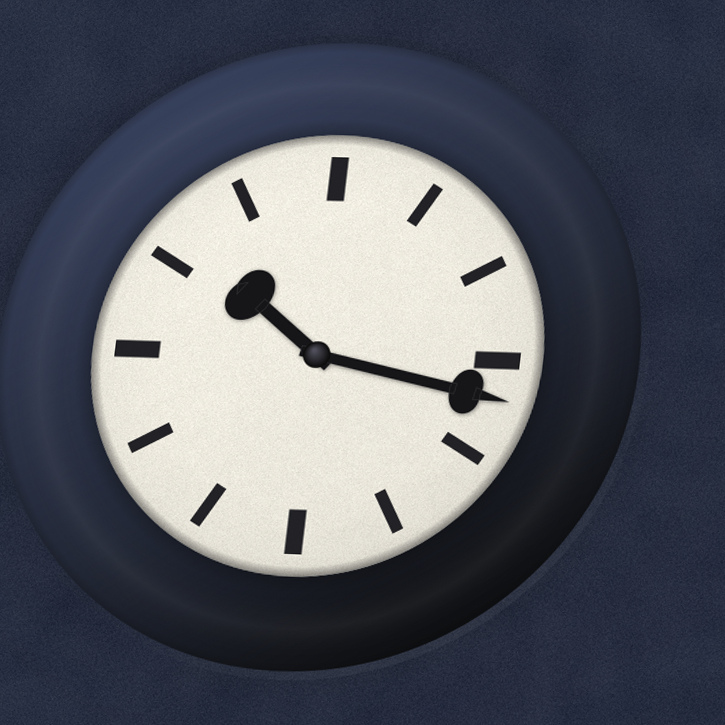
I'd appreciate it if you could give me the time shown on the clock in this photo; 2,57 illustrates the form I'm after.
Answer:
10,17
